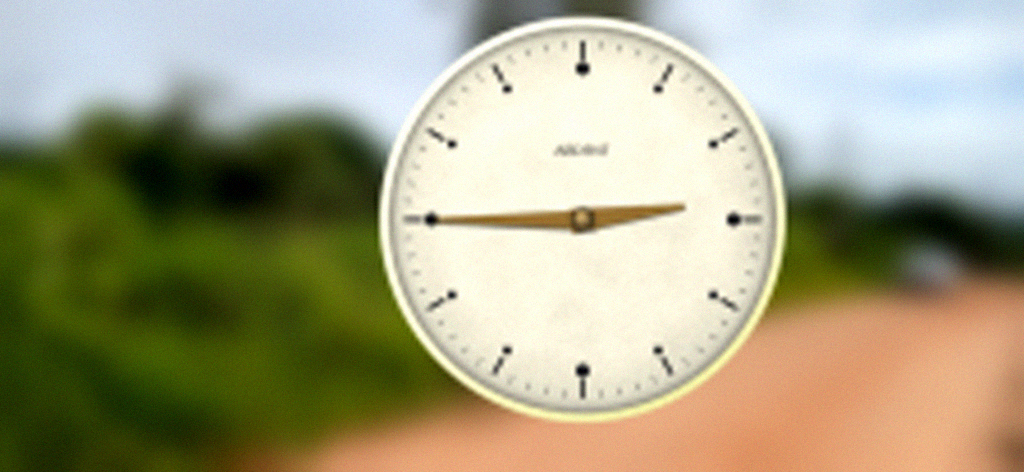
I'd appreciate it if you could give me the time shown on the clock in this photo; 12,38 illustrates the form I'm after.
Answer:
2,45
